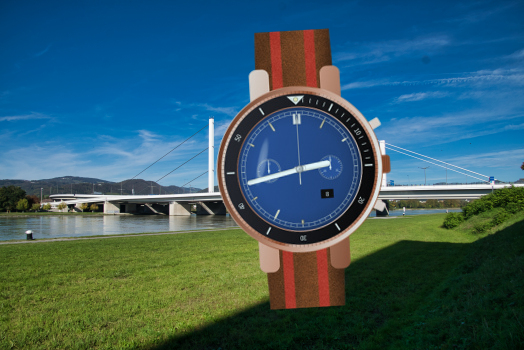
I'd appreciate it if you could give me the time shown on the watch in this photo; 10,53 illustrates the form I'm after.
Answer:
2,43
